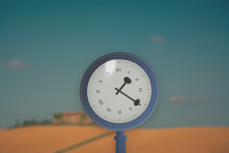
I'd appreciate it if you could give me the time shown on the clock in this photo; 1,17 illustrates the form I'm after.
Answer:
1,21
